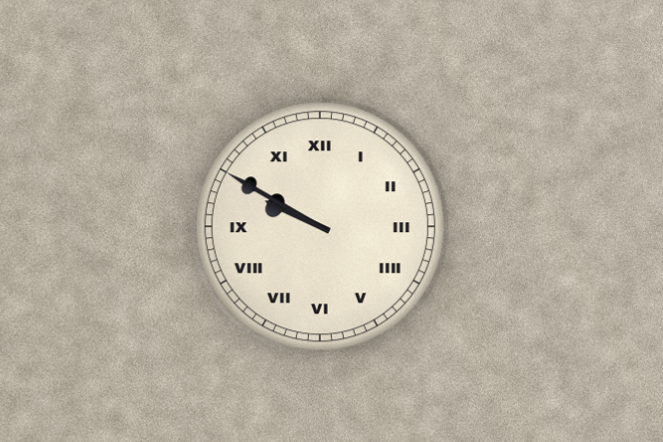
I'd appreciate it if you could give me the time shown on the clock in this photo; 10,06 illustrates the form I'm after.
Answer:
9,50
